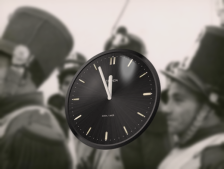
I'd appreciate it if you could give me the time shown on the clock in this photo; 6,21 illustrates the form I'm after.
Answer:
11,56
